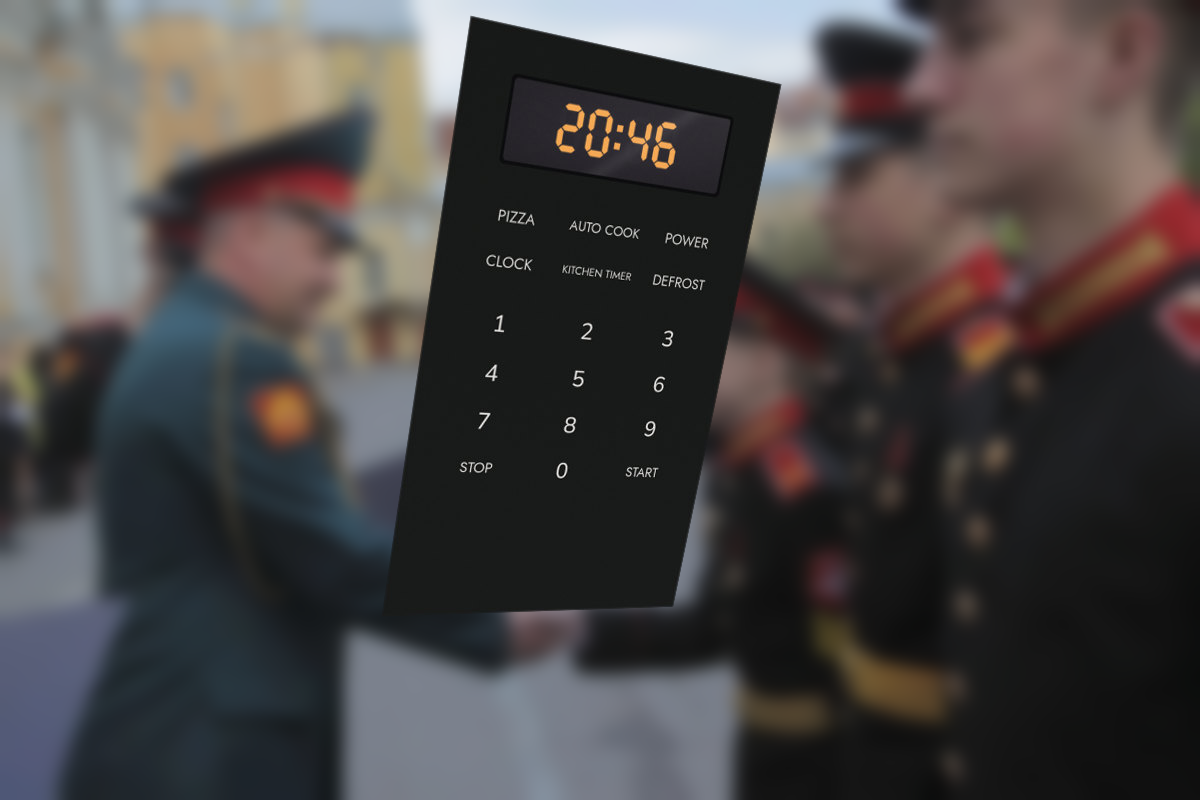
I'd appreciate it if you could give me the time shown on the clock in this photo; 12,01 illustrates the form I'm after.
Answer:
20,46
